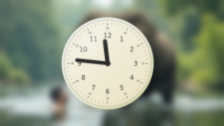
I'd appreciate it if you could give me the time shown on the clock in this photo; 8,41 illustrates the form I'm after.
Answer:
11,46
